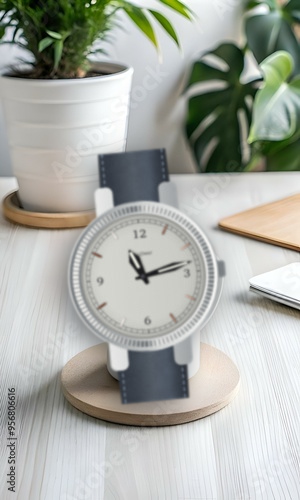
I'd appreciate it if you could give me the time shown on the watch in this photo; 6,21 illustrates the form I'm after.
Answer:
11,13
